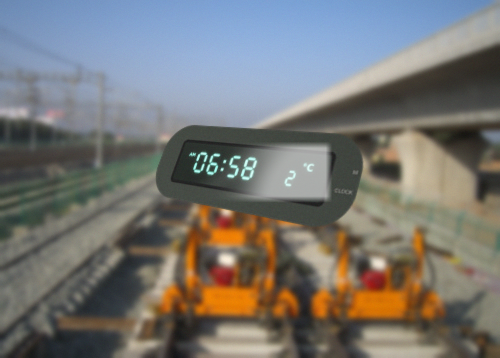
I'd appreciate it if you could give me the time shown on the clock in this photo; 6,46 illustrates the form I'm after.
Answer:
6,58
